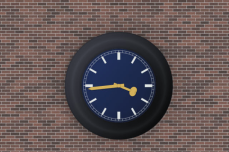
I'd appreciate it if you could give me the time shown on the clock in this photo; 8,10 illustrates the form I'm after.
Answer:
3,44
